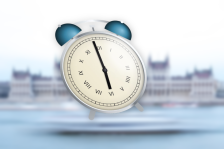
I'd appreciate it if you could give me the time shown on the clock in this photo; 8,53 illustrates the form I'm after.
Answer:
5,59
